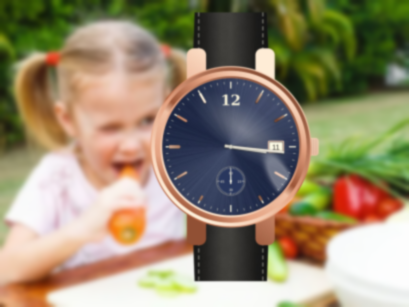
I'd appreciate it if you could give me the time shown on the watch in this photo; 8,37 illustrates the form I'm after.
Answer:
3,16
